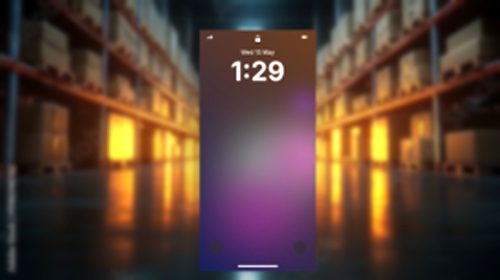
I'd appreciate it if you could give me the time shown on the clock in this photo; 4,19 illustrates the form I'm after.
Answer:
1,29
